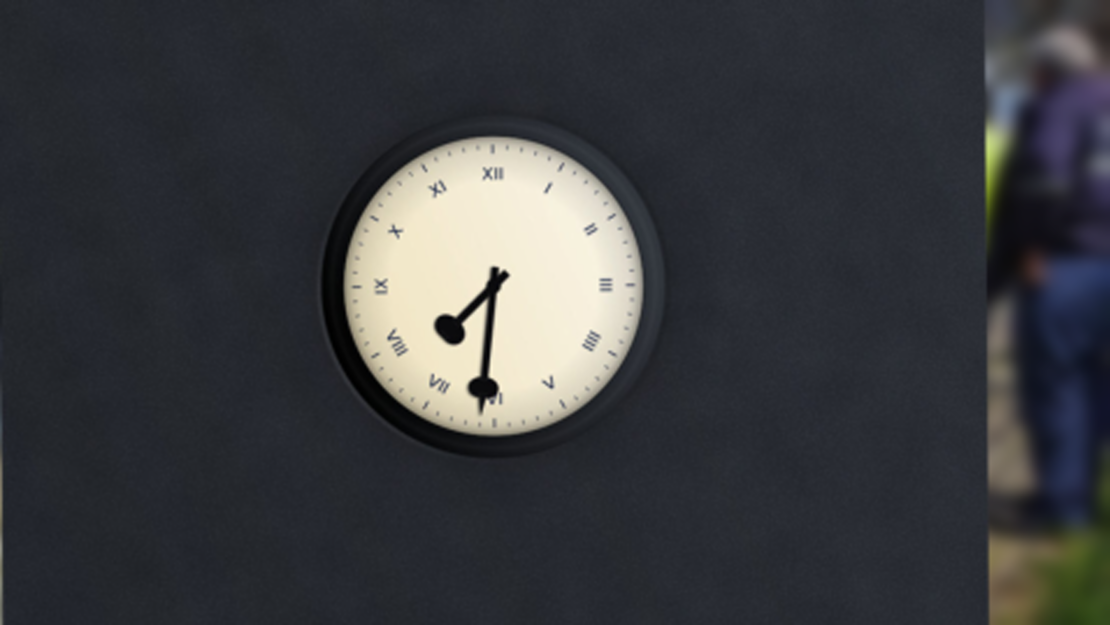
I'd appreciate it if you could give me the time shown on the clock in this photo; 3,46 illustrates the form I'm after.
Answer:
7,31
